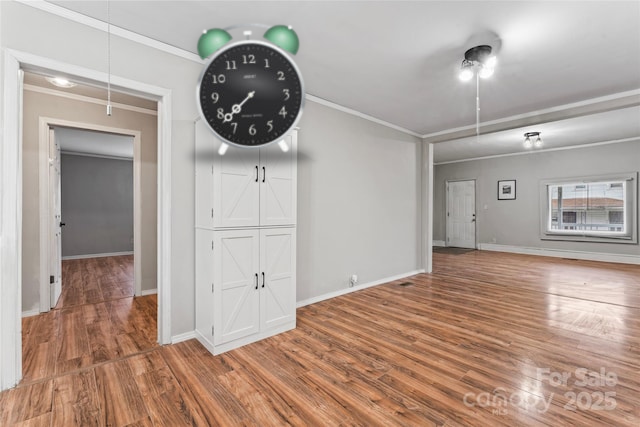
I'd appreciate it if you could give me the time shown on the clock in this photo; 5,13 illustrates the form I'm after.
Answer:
7,38
